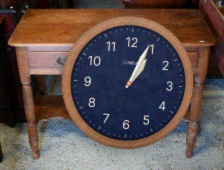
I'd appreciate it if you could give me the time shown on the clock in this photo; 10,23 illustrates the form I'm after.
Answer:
1,04
